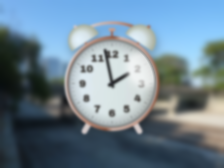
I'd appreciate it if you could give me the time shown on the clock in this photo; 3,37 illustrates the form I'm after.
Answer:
1,58
